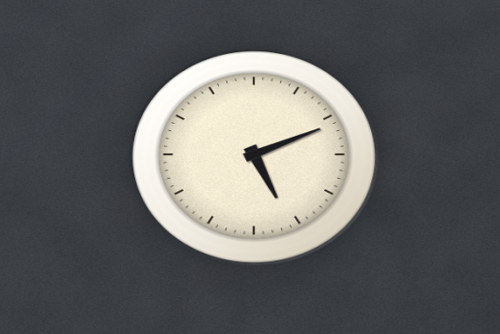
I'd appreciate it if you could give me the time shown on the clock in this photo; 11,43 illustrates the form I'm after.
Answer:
5,11
